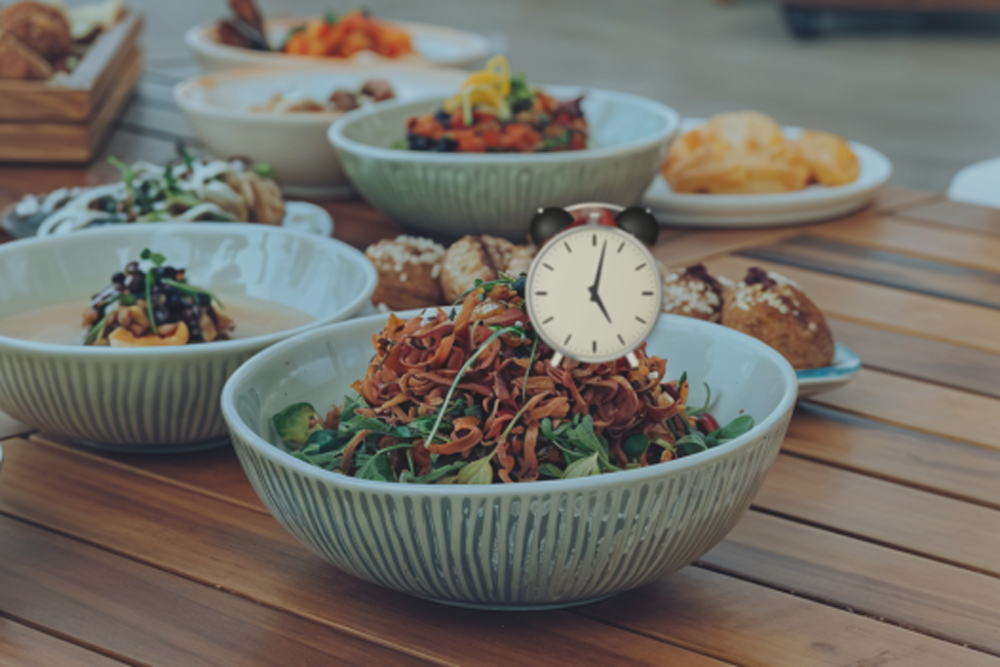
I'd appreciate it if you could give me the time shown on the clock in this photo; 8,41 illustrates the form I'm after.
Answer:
5,02
